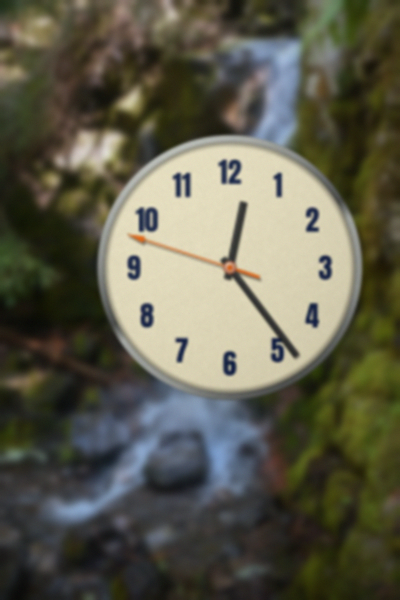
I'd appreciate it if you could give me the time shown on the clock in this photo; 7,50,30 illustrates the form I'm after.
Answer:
12,23,48
